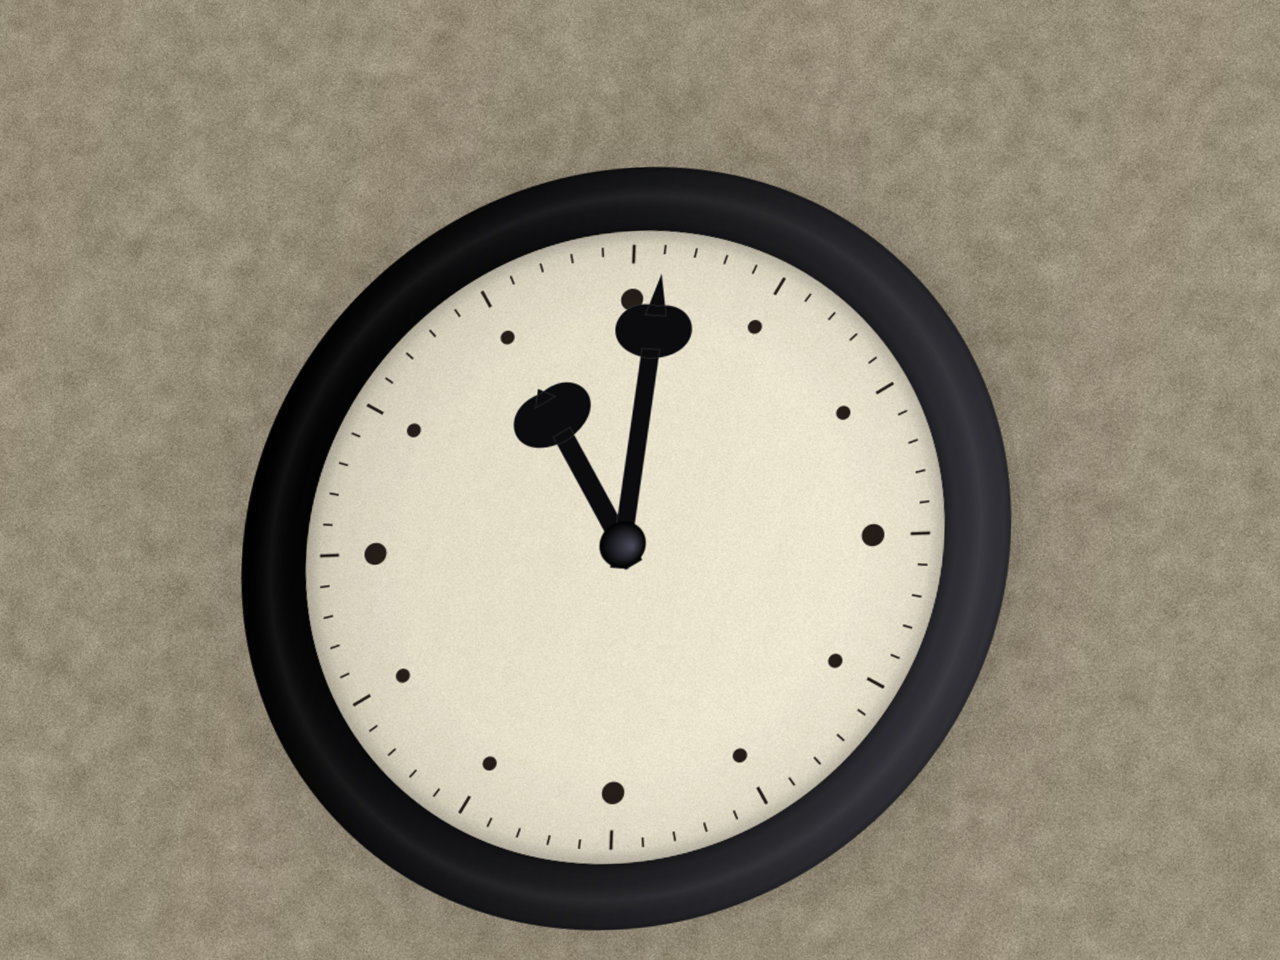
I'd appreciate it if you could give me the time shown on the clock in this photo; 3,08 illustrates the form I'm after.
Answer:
11,01
